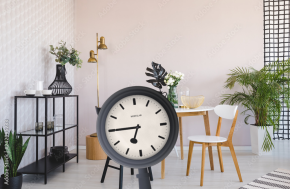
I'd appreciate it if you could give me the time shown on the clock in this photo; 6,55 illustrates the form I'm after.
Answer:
6,45
